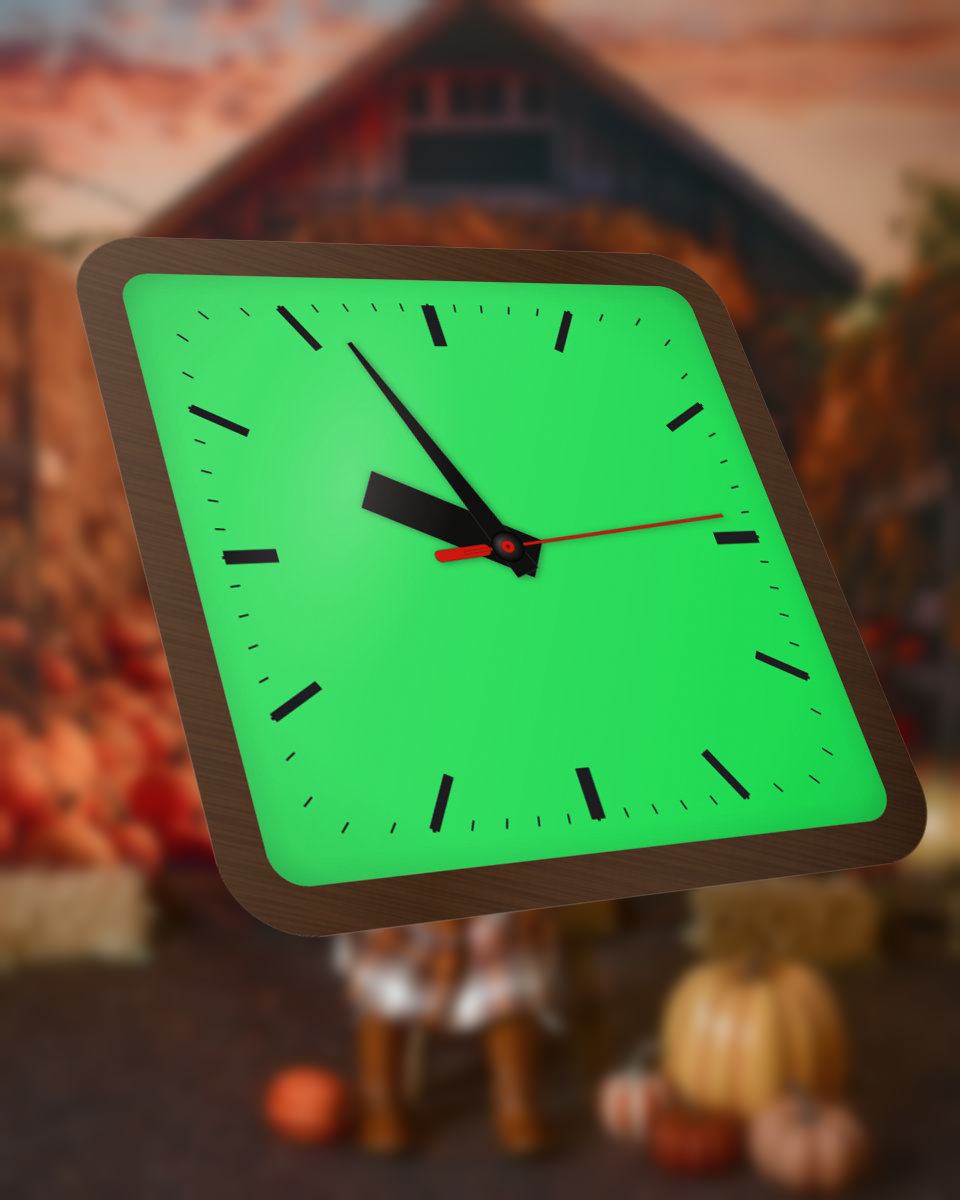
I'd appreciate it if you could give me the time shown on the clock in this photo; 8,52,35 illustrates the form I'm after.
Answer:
9,56,14
